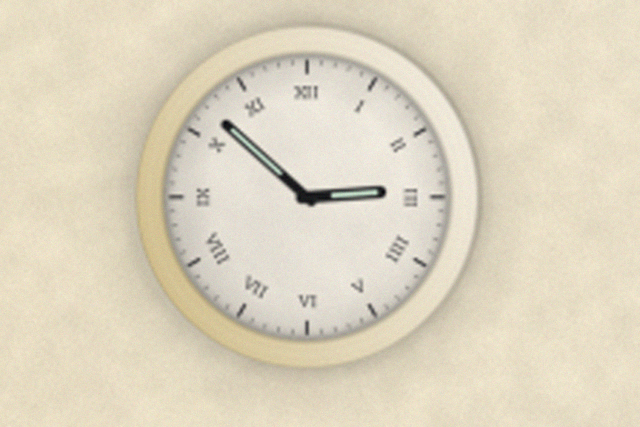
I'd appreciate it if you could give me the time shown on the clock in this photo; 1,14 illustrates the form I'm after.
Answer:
2,52
